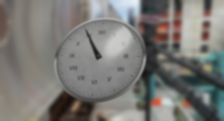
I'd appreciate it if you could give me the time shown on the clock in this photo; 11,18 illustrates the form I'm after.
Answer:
10,55
